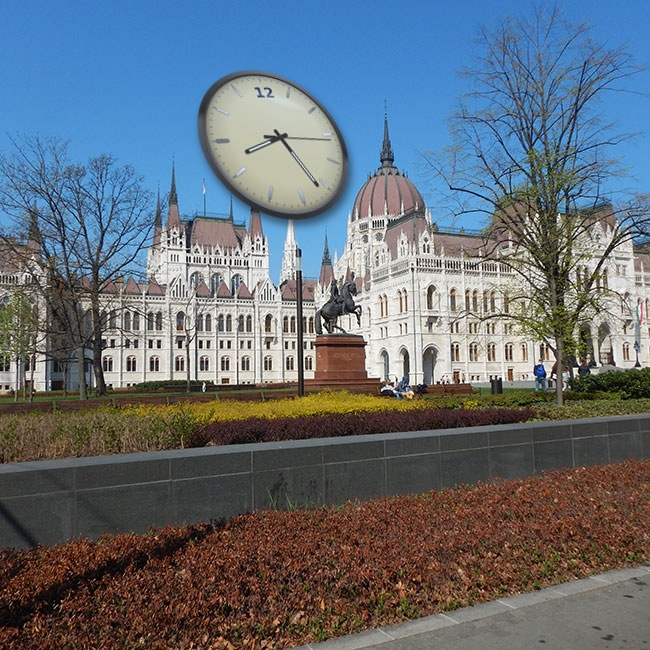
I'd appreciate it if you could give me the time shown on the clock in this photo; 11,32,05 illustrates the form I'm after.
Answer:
8,26,16
